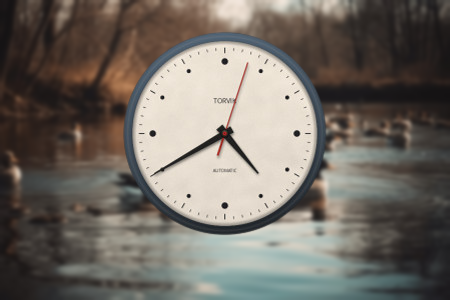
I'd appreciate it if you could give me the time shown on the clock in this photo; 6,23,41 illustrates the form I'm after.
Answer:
4,40,03
